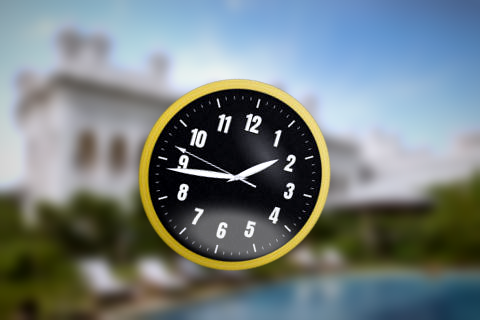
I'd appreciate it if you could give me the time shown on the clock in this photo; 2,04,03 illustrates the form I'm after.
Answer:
1,43,47
